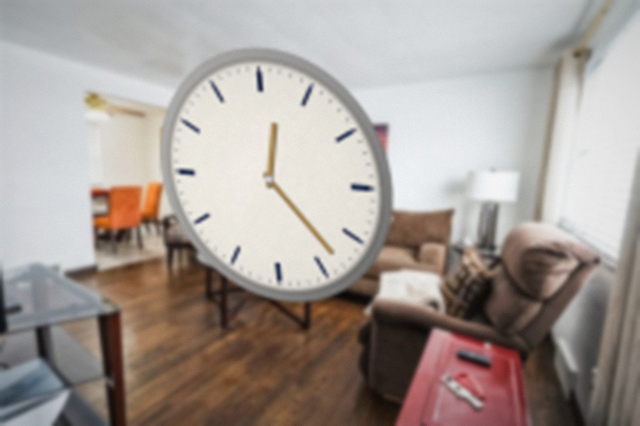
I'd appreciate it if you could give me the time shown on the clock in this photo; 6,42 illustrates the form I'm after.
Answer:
12,23
